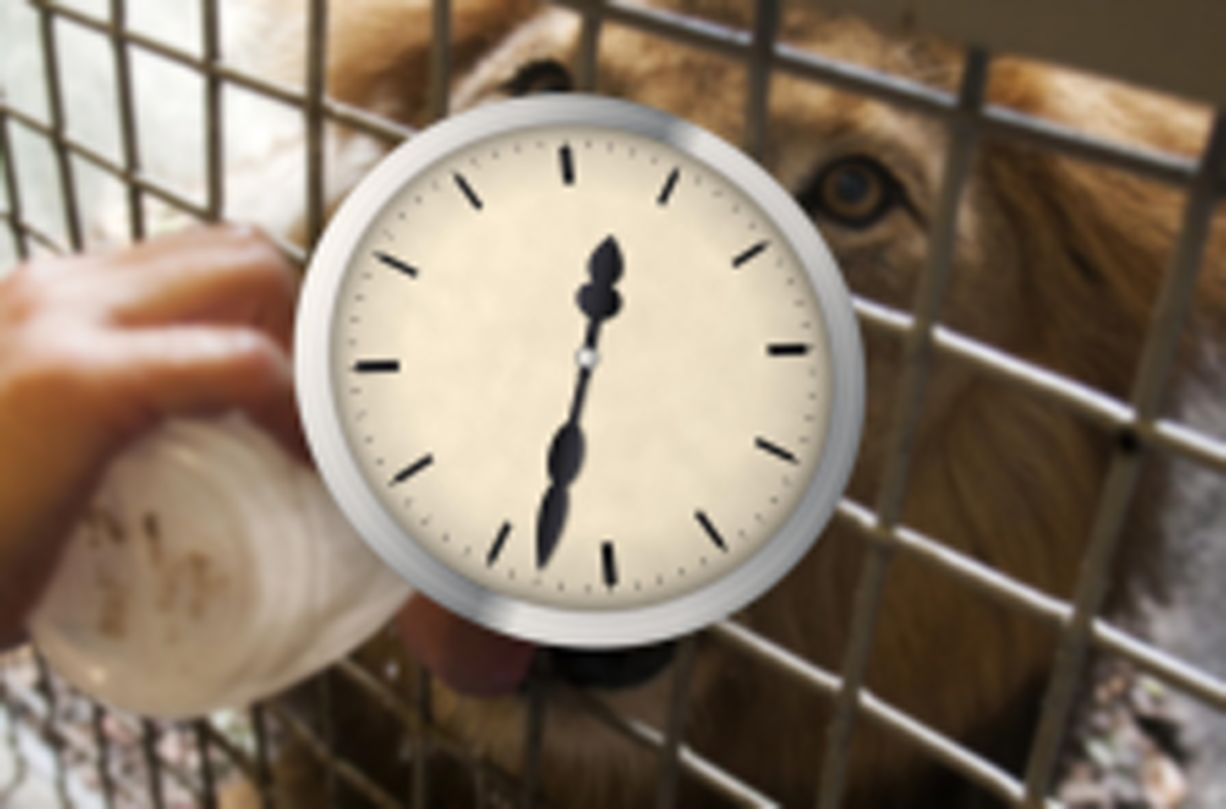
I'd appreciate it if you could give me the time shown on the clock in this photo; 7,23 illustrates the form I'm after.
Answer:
12,33
